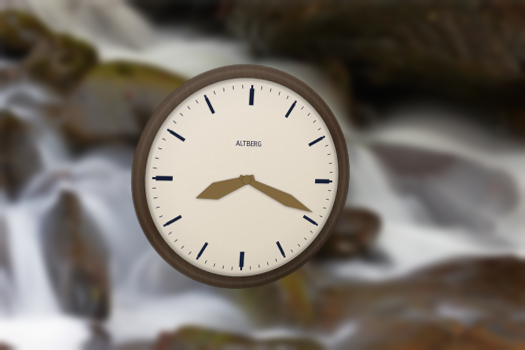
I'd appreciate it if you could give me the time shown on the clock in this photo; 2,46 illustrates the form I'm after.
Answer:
8,19
